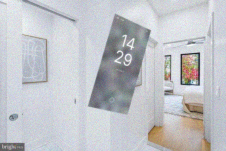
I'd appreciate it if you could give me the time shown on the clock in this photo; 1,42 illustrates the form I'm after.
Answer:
14,29
